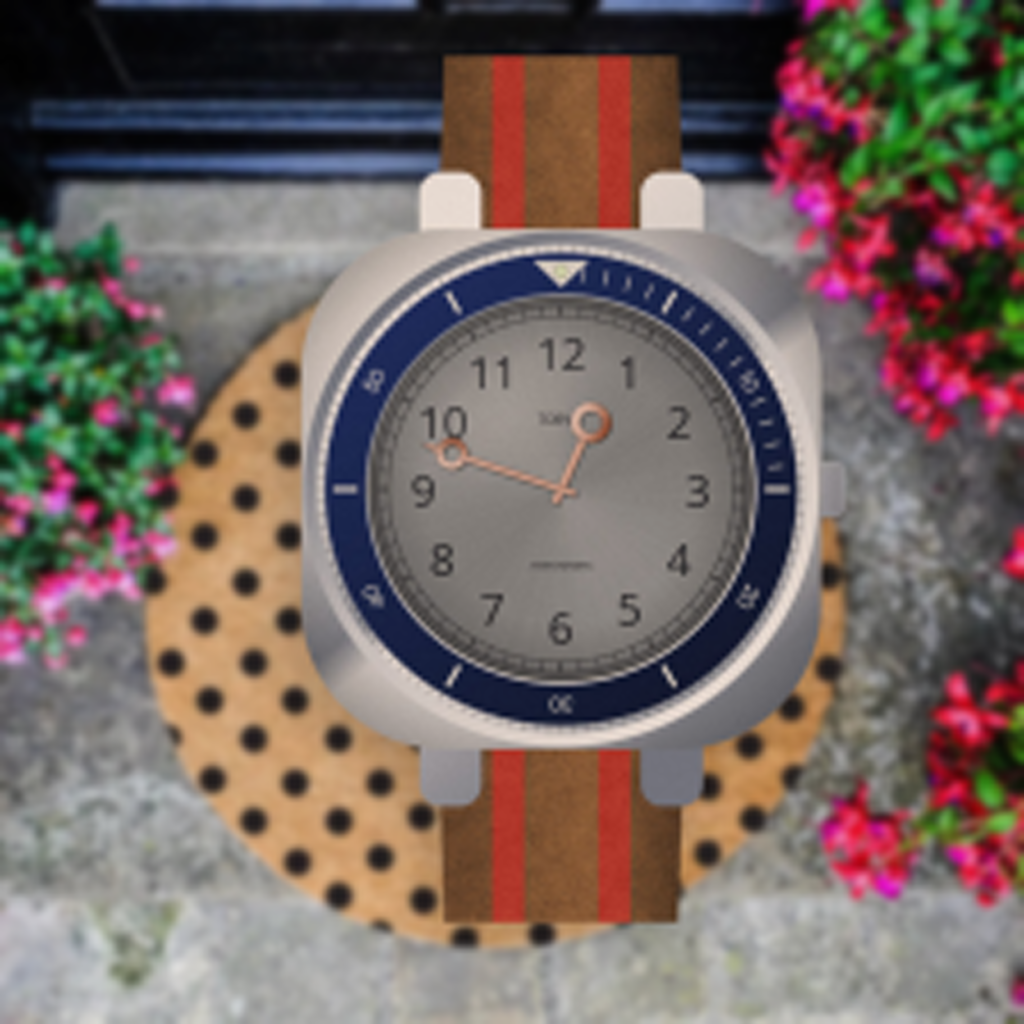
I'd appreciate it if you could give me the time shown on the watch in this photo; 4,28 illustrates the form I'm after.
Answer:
12,48
